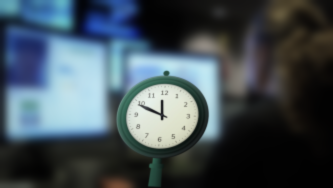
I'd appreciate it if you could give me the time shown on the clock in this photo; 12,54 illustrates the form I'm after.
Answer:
11,49
